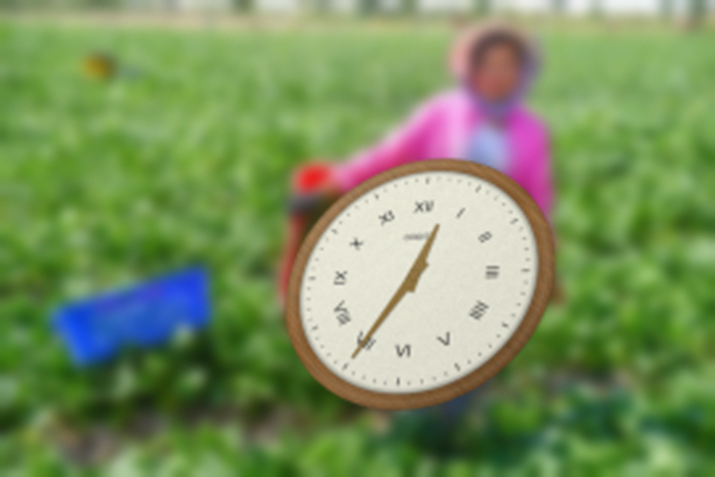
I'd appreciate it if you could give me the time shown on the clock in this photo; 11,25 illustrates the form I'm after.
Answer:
12,35
